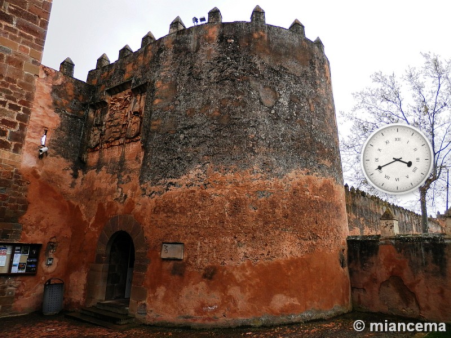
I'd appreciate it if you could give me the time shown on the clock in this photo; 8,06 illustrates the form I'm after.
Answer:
3,41
